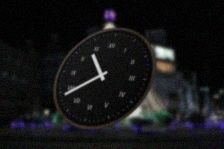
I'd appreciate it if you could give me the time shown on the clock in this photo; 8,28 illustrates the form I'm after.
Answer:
10,39
